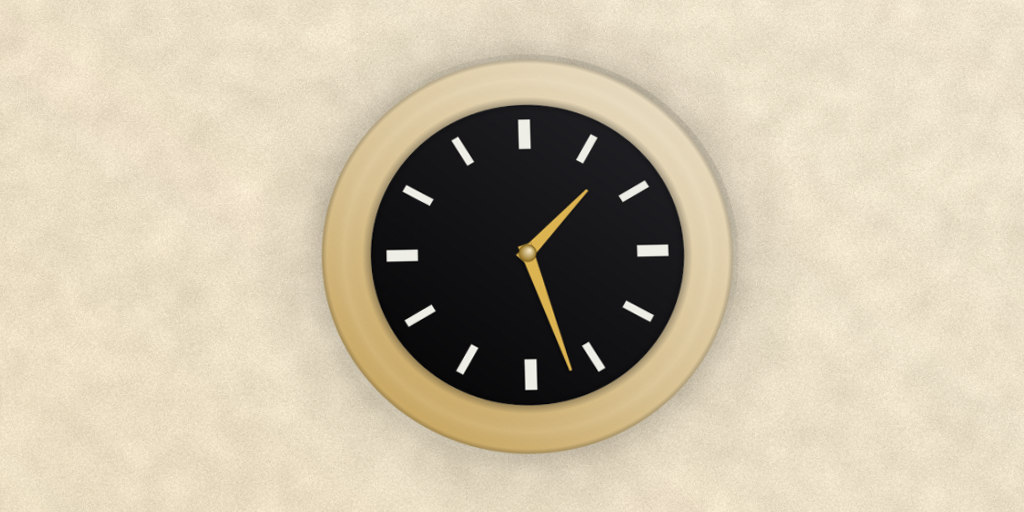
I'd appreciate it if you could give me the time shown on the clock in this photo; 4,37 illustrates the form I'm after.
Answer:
1,27
